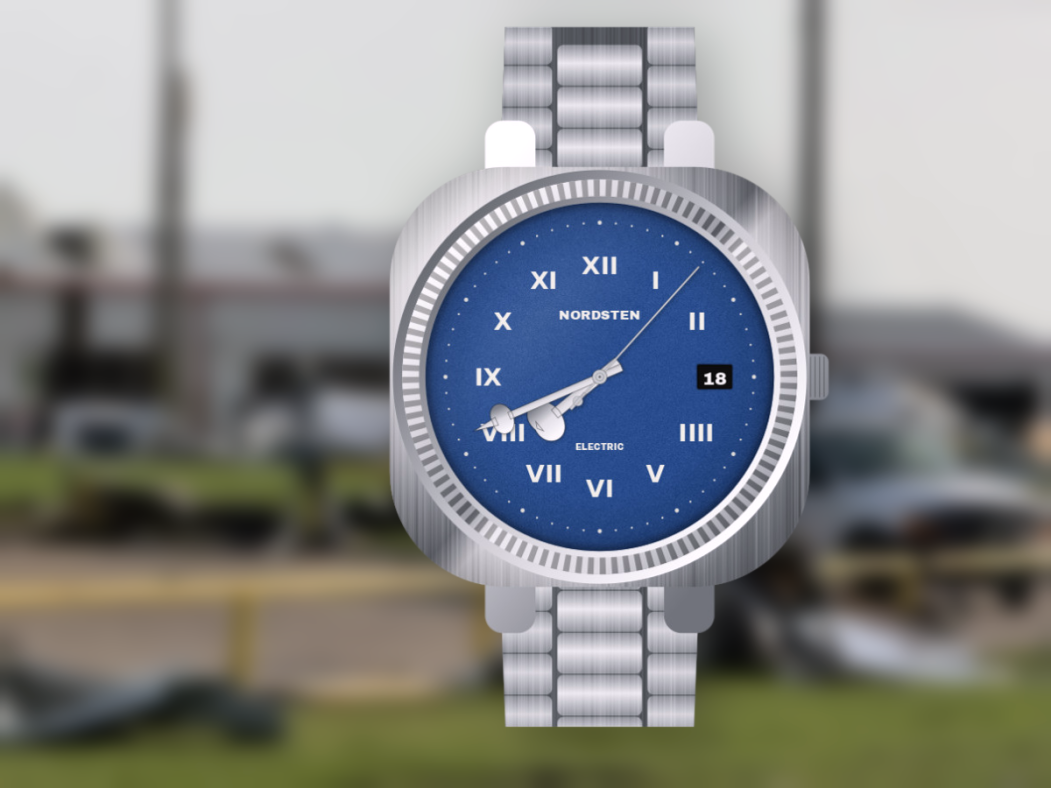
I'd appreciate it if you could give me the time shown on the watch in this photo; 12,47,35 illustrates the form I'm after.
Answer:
7,41,07
